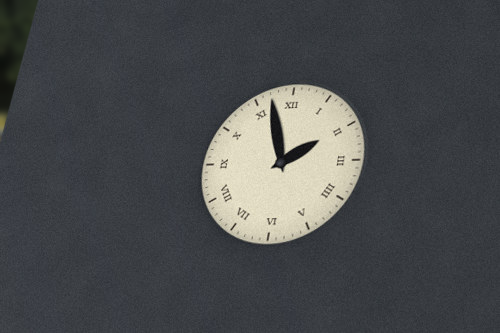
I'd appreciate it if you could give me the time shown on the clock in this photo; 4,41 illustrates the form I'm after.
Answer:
1,57
